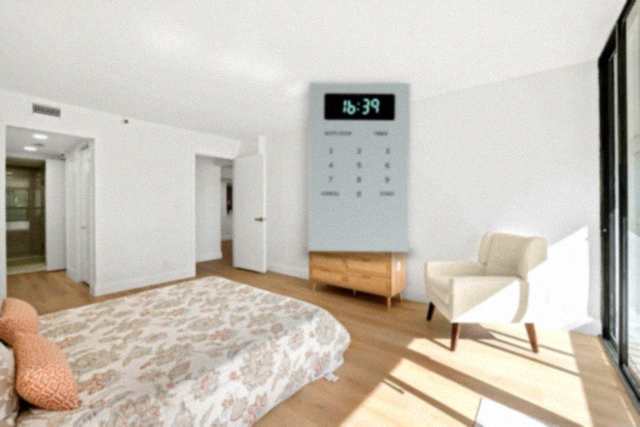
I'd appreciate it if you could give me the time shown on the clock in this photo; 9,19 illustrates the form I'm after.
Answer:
16,39
